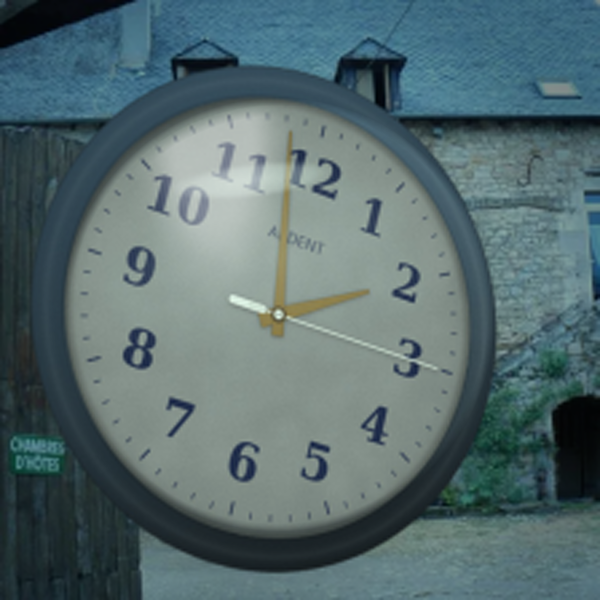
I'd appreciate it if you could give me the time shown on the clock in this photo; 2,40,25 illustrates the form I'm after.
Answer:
1,58,15
